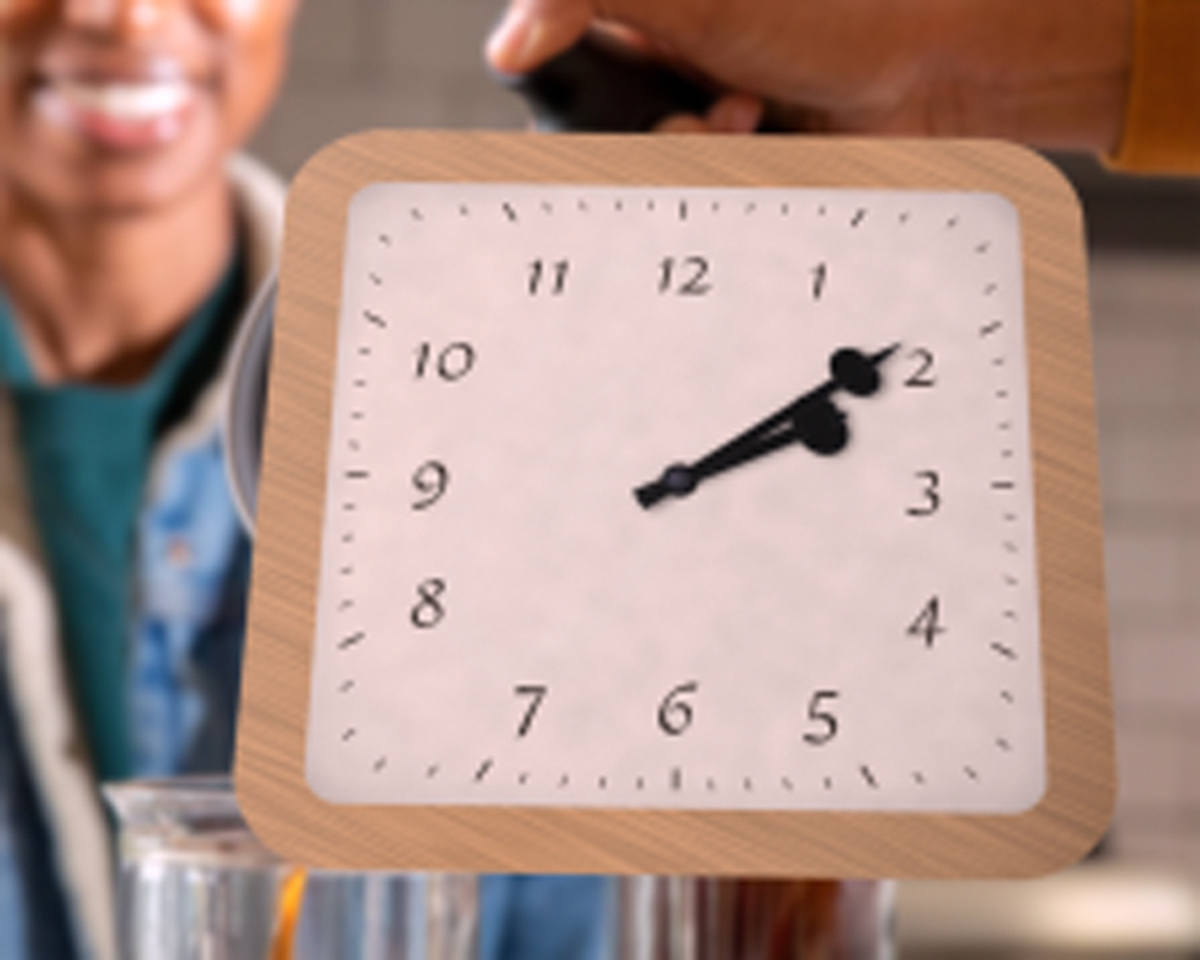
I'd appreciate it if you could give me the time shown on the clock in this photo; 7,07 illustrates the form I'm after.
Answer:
2,09
